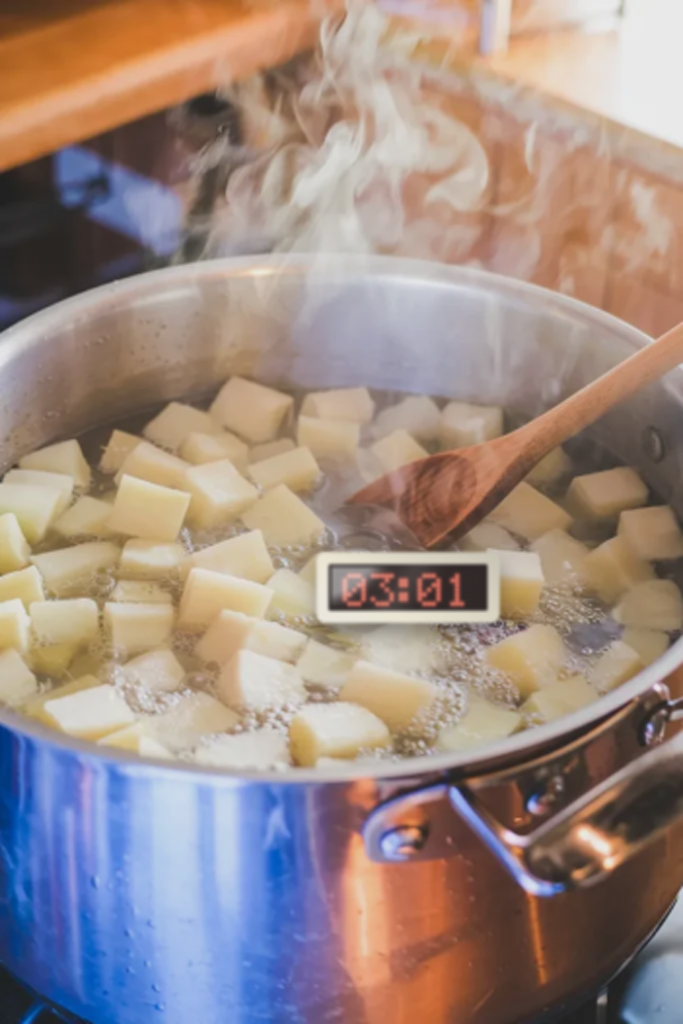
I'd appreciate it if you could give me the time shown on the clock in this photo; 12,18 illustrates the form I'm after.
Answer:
3,01
